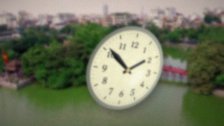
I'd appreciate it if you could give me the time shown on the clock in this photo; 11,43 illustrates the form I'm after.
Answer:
1,51
